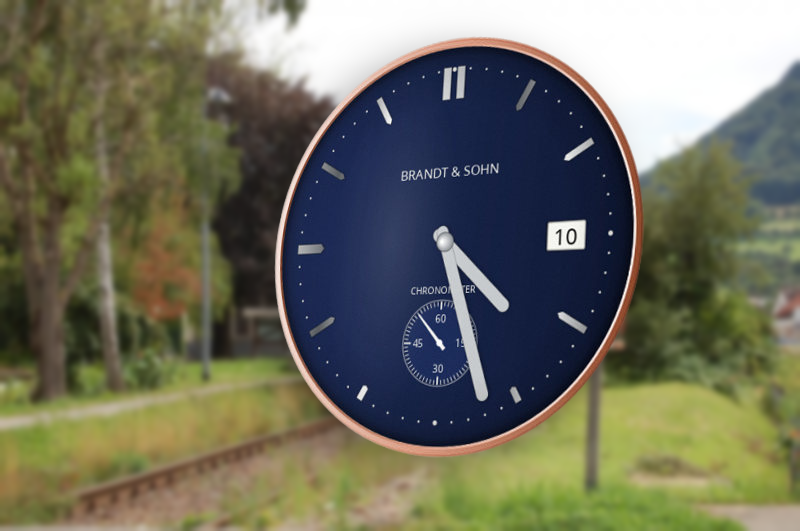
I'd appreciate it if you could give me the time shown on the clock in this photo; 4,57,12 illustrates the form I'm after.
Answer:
4,26,53
